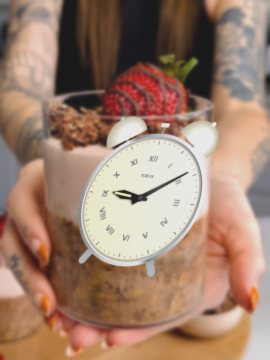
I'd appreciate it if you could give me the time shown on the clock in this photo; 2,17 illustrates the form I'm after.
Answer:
9,09
